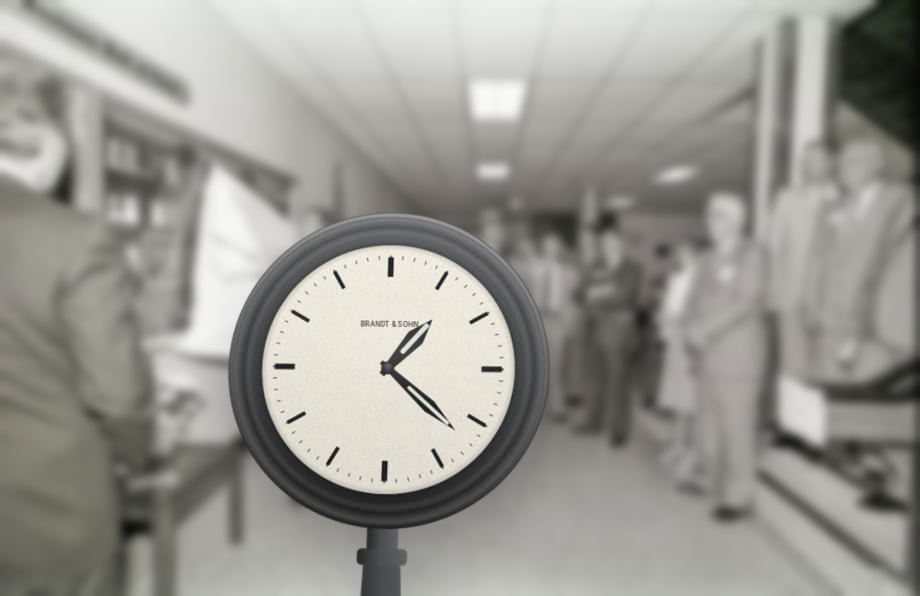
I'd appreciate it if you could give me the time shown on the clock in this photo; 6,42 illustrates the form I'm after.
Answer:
1,22
